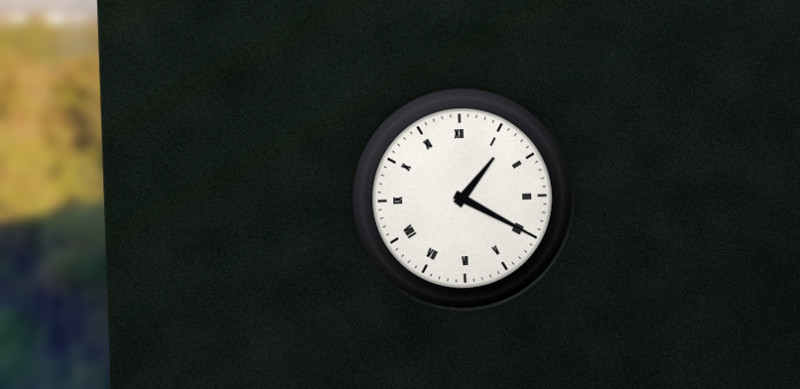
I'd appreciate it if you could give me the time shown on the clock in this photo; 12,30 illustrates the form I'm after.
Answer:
1,20
